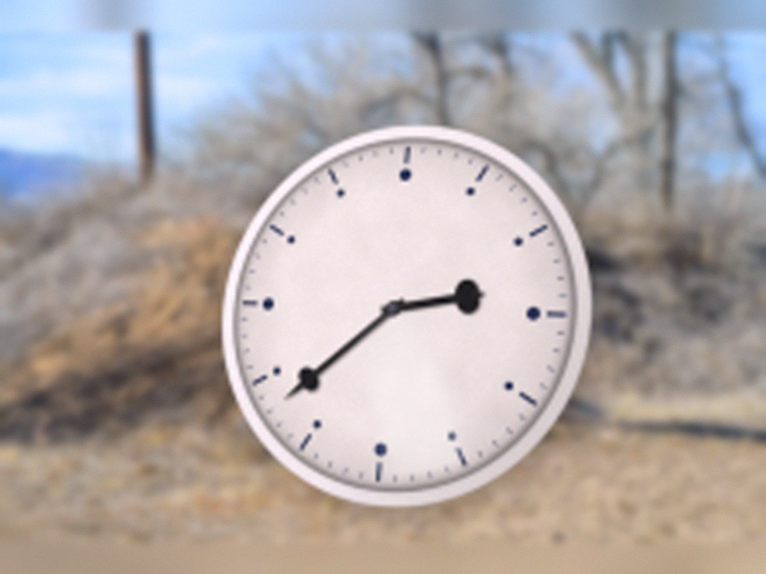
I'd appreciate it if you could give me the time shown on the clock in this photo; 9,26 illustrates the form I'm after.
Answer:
2,38
